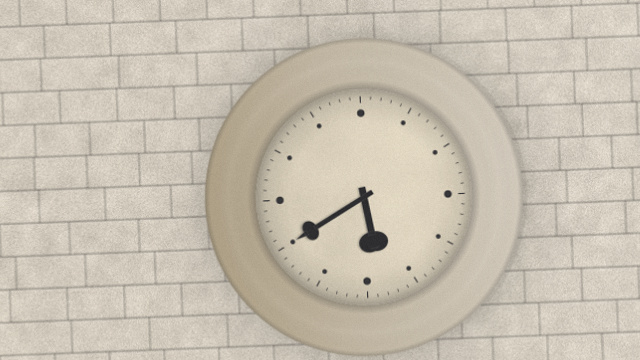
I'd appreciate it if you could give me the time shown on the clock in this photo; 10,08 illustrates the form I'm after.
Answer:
5,40
